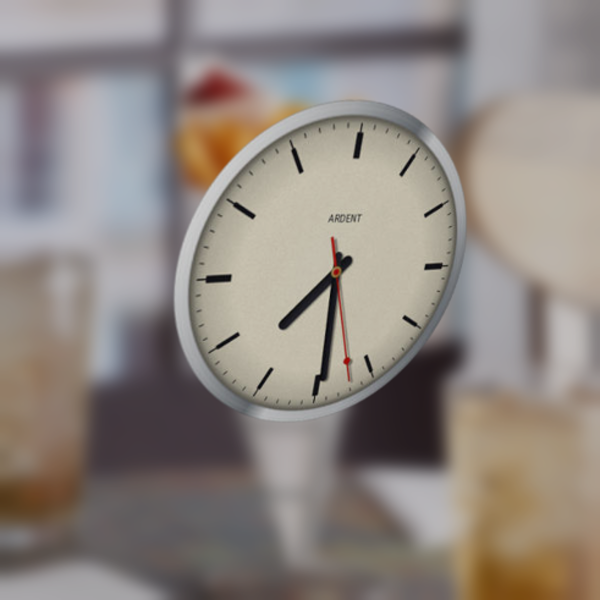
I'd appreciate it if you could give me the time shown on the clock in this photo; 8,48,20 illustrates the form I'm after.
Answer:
7,29,27
